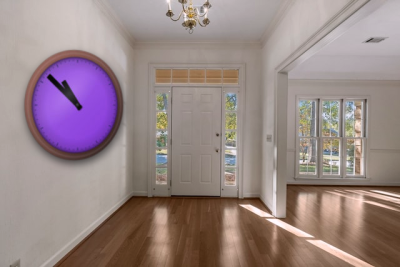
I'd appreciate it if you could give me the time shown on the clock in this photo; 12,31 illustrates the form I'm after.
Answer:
10,52
